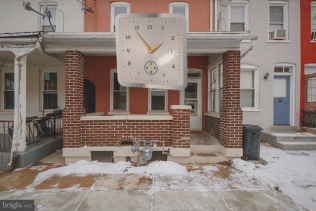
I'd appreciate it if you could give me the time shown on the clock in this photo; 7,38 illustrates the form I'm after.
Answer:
1,54
